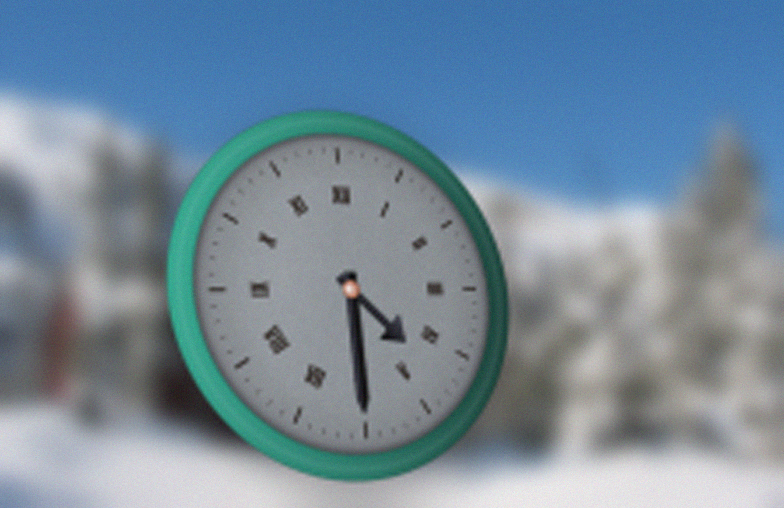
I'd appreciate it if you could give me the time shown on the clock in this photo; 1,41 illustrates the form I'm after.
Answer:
4,30
